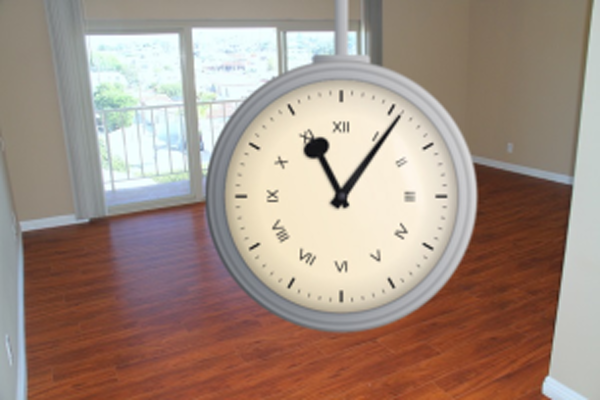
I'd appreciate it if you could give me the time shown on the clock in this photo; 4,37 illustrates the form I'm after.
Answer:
11,06
